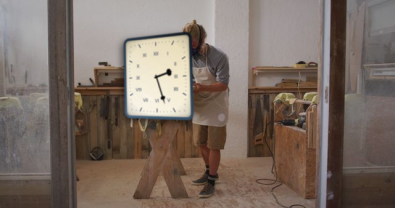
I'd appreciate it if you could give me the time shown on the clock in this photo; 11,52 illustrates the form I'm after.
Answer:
2,27
